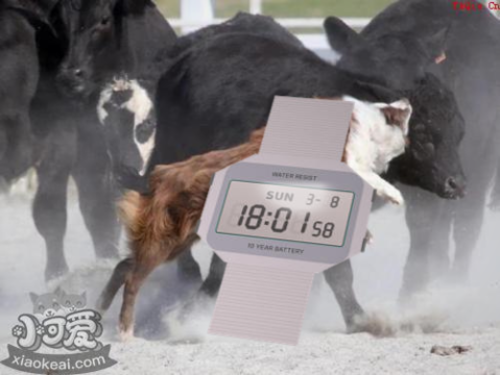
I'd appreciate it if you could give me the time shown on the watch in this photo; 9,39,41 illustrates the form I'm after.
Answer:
18,01,58
